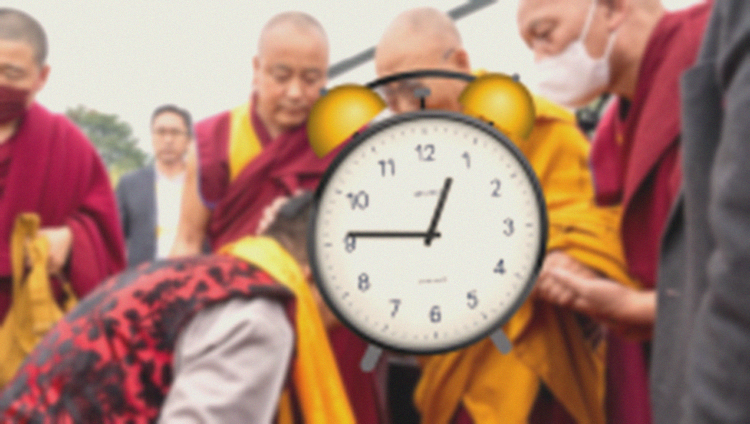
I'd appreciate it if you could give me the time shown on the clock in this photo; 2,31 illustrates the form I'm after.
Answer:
12,46
